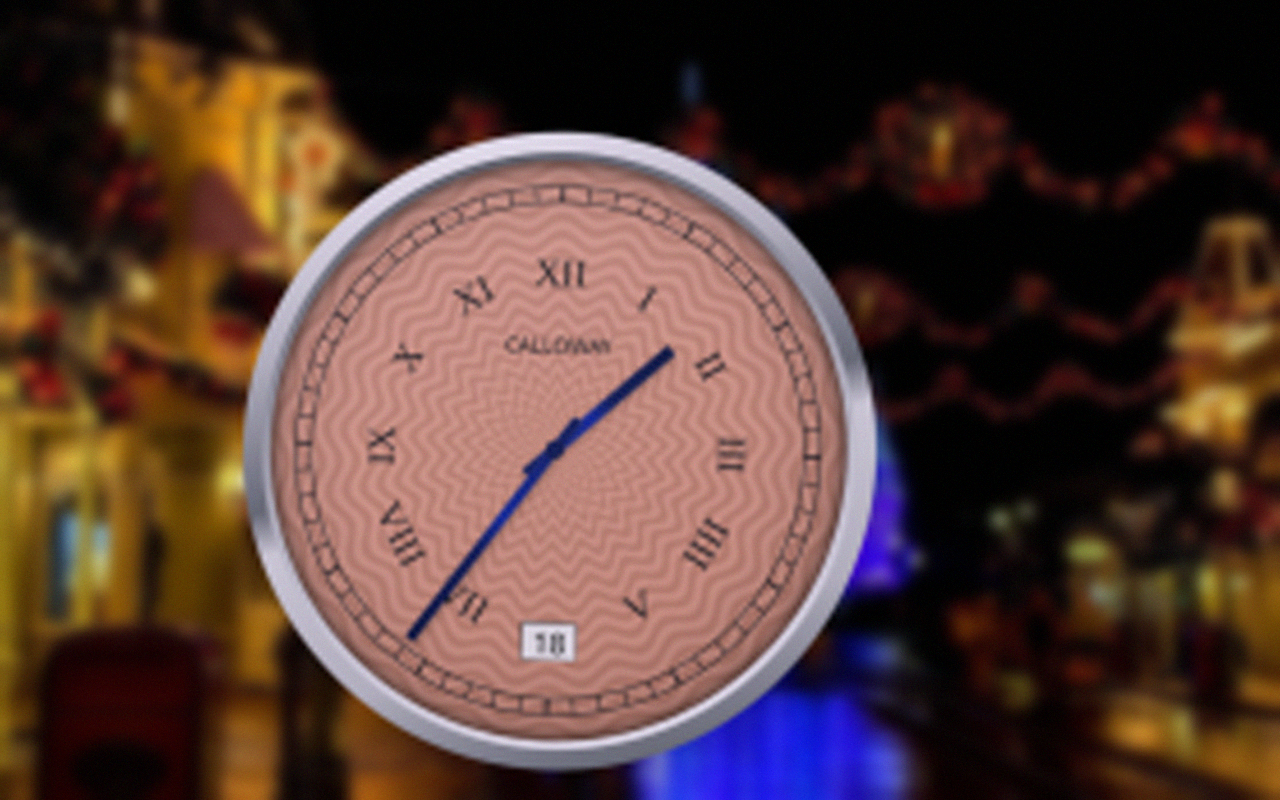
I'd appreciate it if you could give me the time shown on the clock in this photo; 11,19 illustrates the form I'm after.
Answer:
1,36
